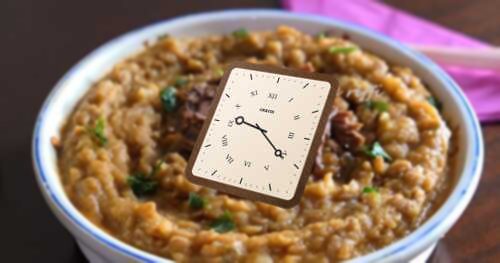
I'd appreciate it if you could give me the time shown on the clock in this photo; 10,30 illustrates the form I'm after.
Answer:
9,21
